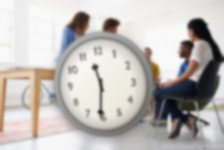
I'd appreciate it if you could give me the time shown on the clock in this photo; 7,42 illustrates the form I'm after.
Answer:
11,31
